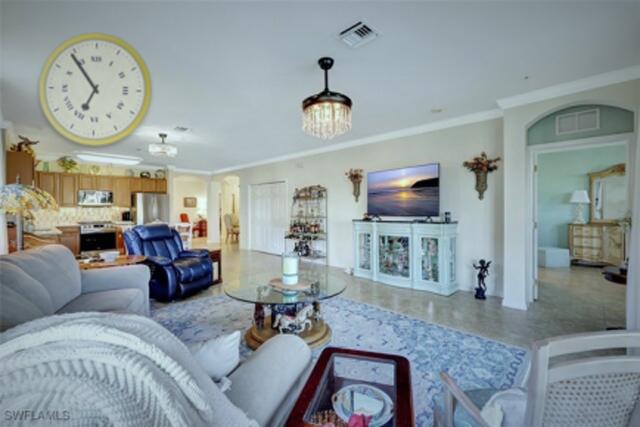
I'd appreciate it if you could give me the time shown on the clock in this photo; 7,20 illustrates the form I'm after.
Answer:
6,54
